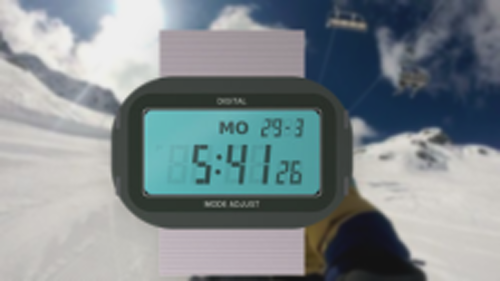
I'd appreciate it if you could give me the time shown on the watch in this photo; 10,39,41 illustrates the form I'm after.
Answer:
5,41,26
